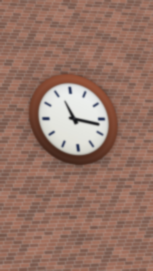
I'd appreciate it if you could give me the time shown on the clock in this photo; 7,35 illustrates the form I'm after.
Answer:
11,17
